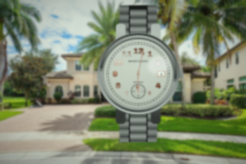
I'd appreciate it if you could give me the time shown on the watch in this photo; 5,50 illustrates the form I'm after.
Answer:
6,02
